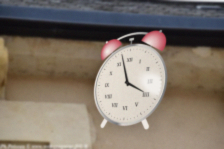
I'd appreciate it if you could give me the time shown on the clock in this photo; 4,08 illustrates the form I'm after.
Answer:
3,57
